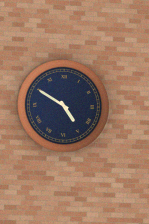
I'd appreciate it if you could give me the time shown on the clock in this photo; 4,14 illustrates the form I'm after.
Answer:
4,50
